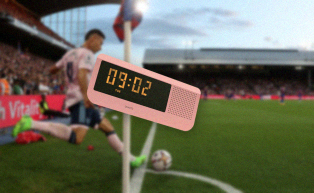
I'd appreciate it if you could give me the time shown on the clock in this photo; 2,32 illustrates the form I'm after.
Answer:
9,02
